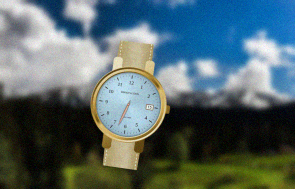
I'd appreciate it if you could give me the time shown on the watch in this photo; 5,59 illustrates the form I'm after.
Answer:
6,33
